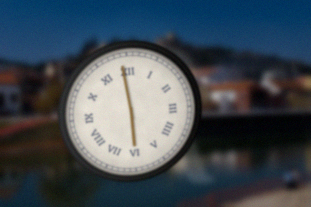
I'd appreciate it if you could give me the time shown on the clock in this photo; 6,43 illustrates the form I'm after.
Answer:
5,59
